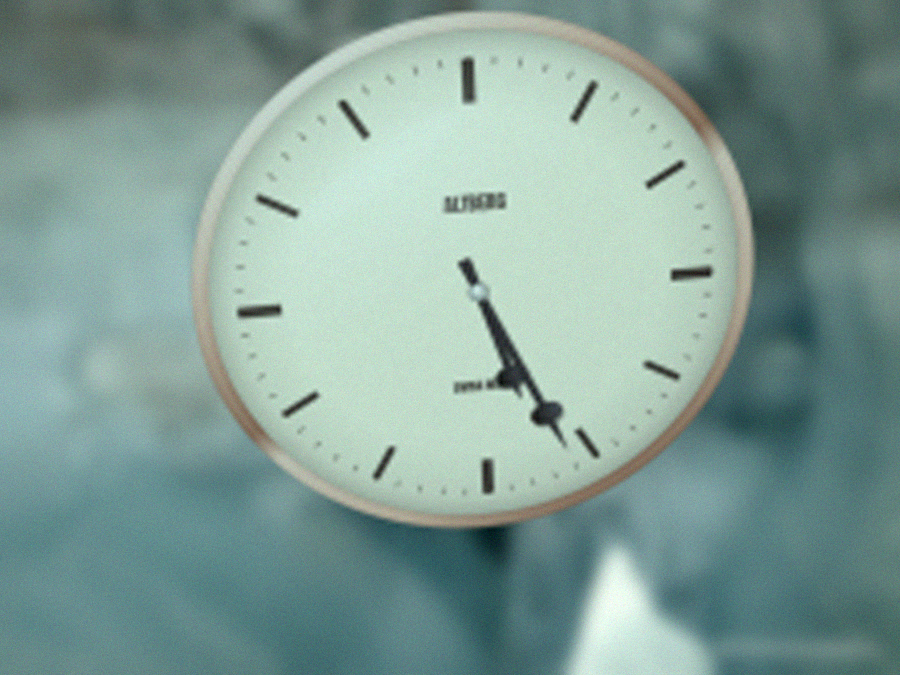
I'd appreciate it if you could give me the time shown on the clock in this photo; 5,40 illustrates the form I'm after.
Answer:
5,26
